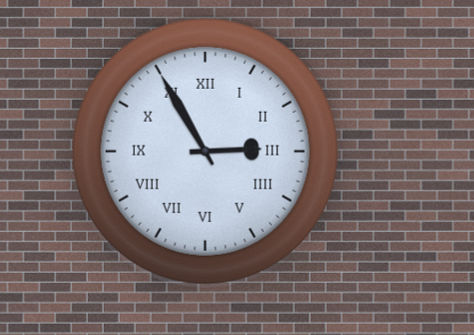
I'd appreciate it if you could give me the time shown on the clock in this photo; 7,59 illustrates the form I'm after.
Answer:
2,55
